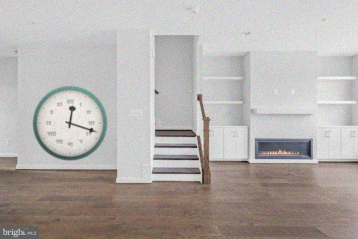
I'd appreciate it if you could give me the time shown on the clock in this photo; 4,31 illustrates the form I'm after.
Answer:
12,18
